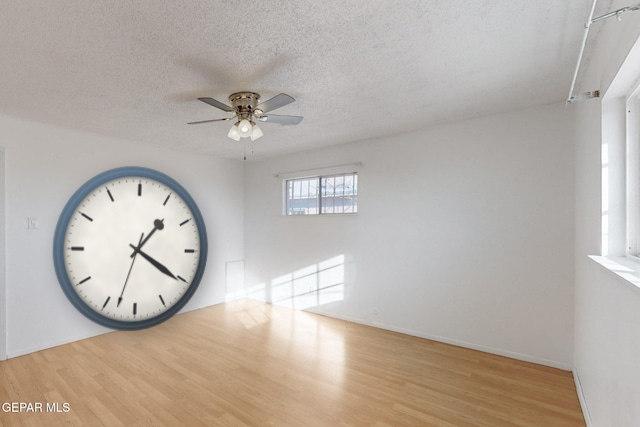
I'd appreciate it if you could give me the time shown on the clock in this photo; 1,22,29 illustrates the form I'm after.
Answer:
1,20,33
